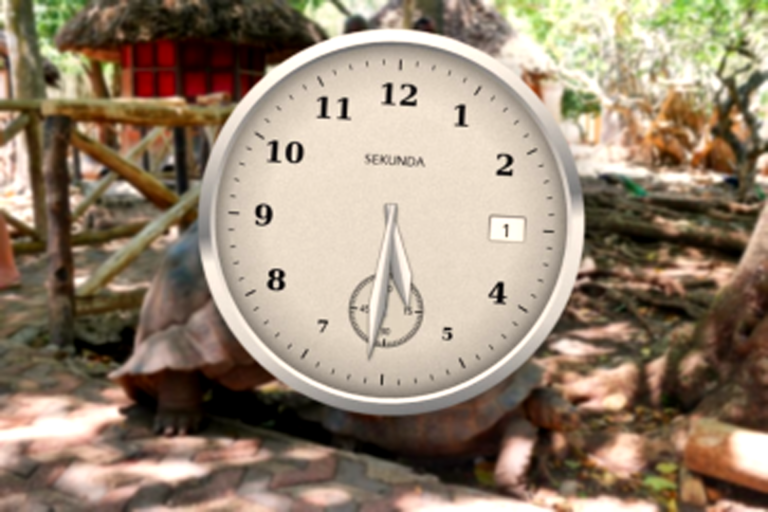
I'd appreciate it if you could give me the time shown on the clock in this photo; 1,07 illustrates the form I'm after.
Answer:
5,31
